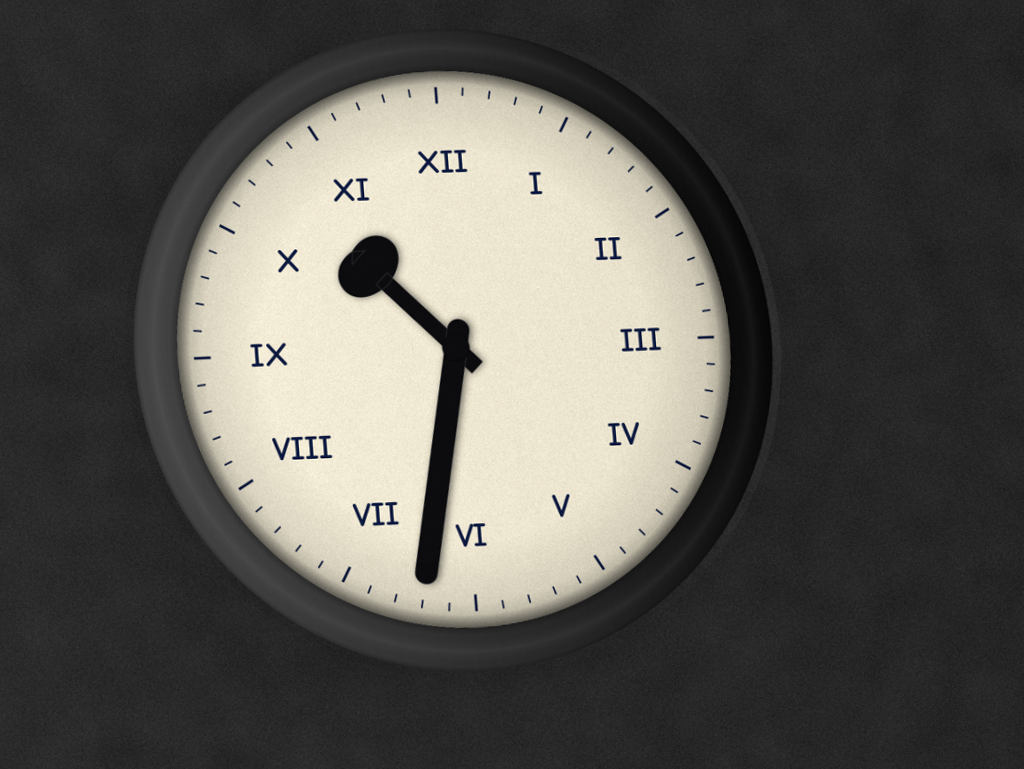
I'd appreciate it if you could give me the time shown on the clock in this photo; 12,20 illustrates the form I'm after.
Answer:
10,32
